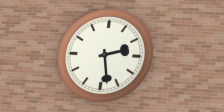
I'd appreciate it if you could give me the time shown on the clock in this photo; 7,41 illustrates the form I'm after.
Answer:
2,28
